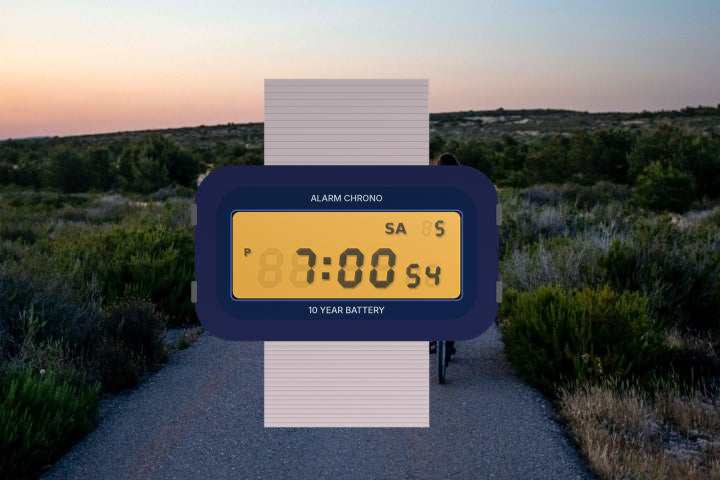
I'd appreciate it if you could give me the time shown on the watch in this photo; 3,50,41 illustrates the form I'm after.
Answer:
7,00,54
